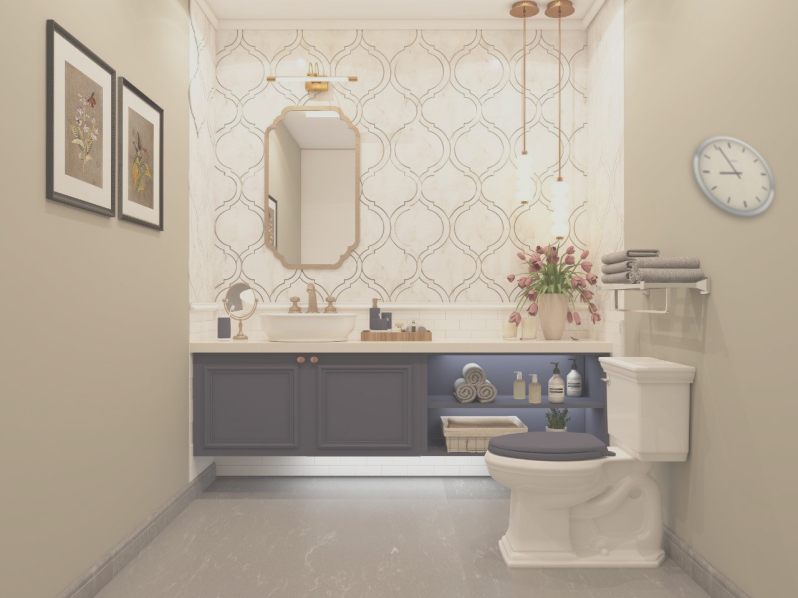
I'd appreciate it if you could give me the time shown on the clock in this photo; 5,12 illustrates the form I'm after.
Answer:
8,56
